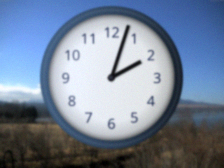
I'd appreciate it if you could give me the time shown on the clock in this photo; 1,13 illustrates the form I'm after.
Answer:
2,03
